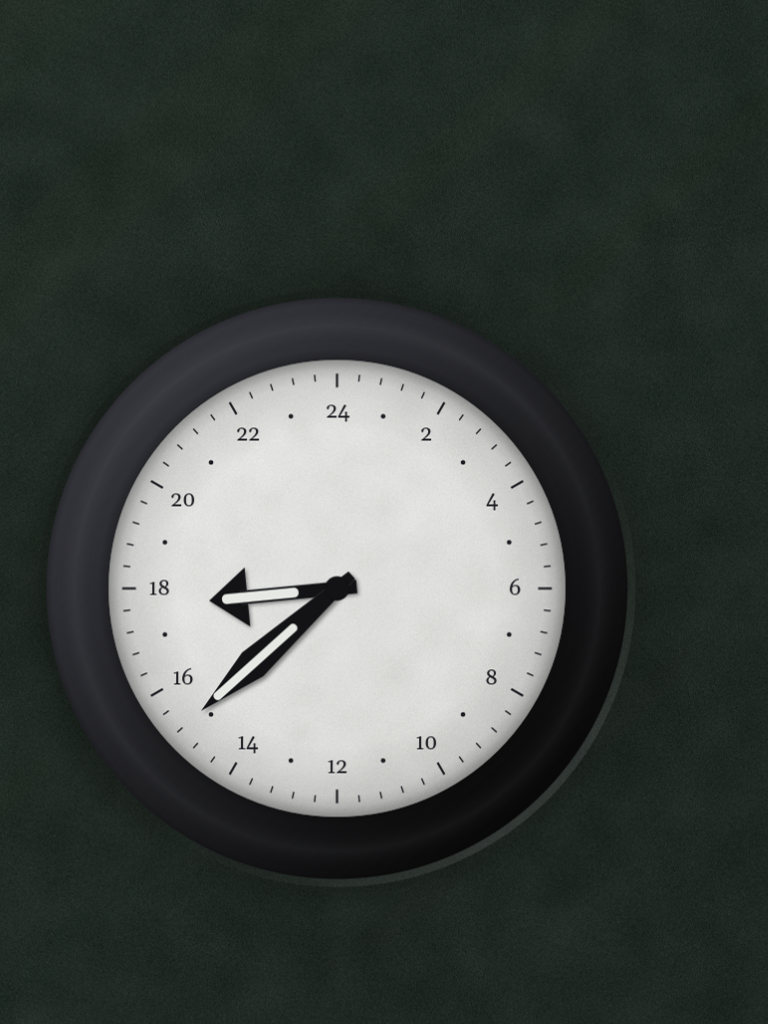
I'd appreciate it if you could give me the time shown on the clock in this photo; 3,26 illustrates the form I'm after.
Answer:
17,38
